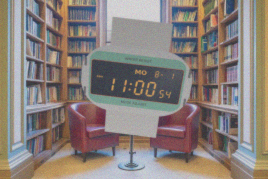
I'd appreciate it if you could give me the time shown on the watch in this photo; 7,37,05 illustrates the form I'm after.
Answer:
11,00,54
